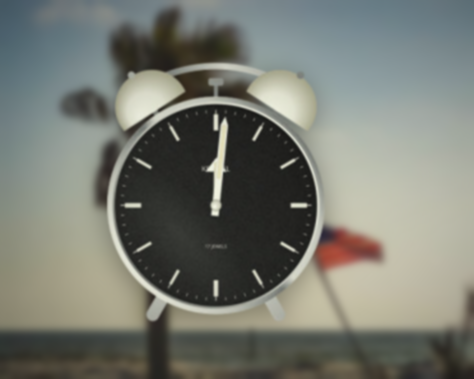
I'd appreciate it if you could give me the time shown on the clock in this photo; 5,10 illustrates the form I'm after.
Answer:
12,01
